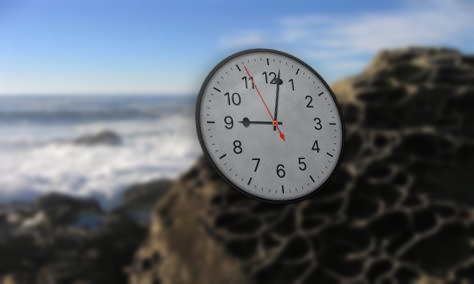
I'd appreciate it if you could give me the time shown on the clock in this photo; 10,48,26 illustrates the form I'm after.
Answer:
9,01,56
